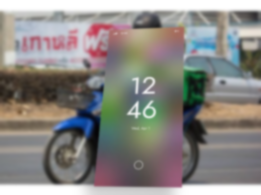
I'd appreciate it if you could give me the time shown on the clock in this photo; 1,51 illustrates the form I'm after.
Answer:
12,46
